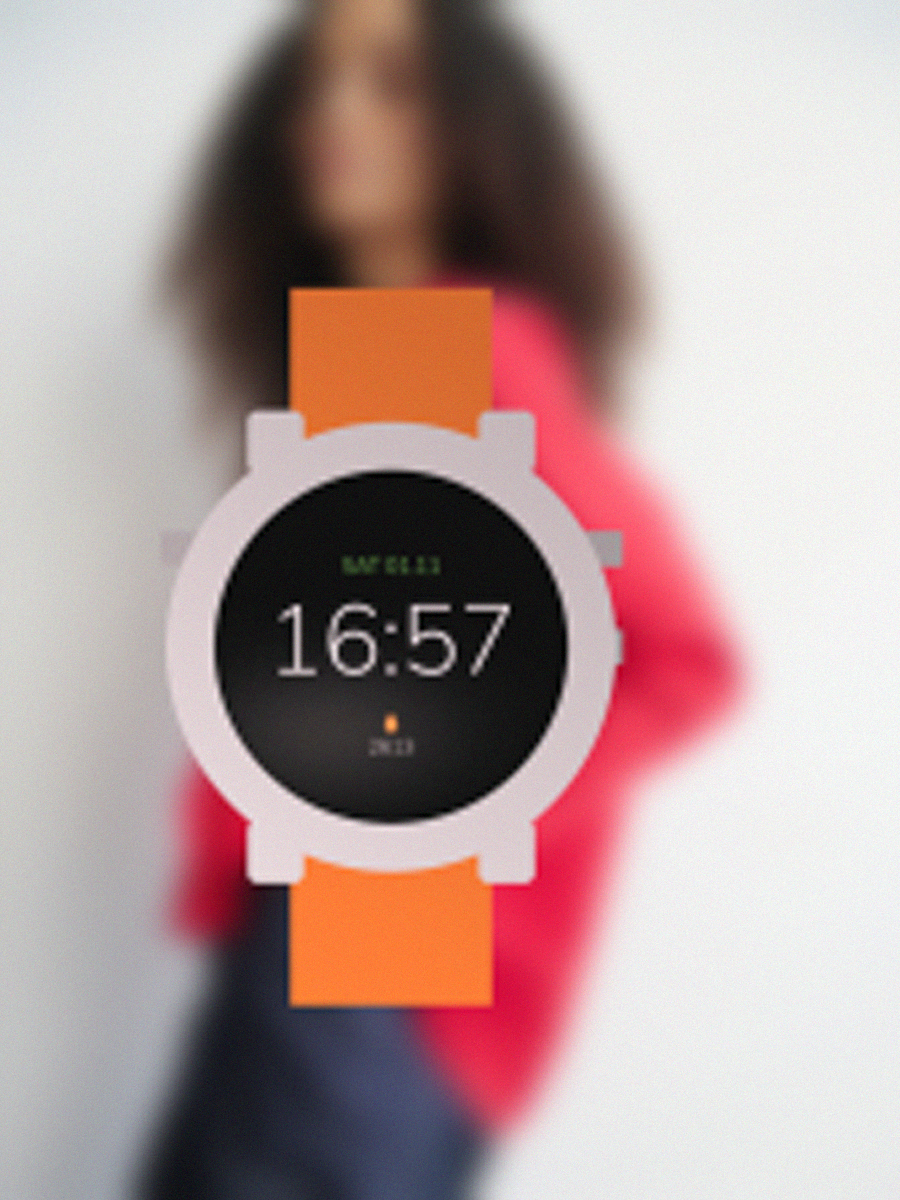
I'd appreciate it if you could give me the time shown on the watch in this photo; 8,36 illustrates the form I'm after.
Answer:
16,57
